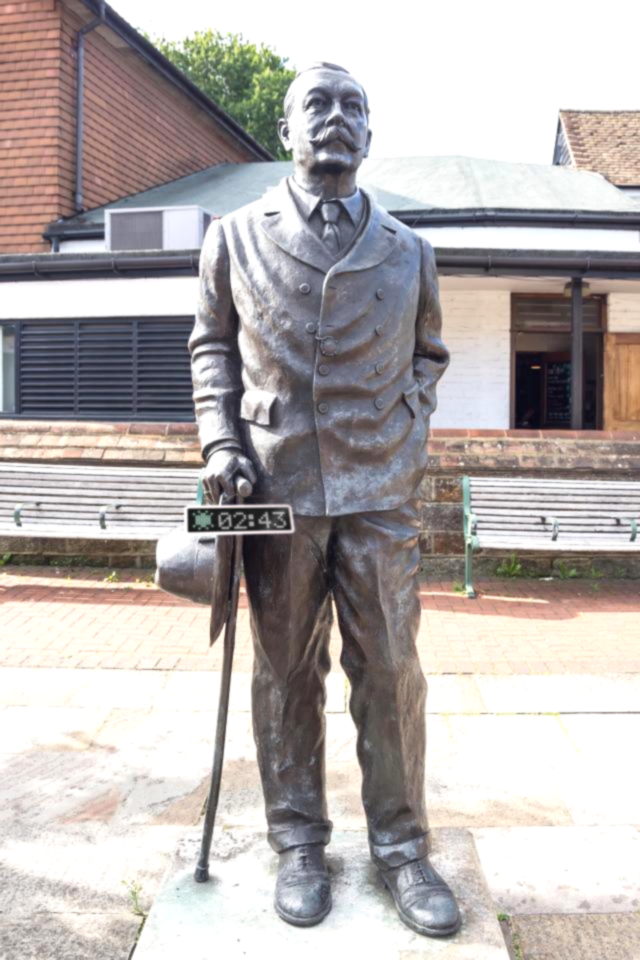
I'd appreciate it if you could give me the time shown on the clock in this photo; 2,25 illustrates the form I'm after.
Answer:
2,43
